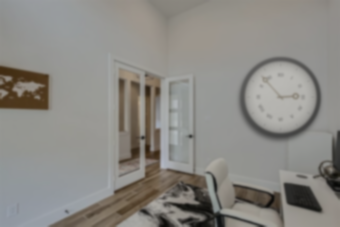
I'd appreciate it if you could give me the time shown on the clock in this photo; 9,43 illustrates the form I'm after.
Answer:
2,53
